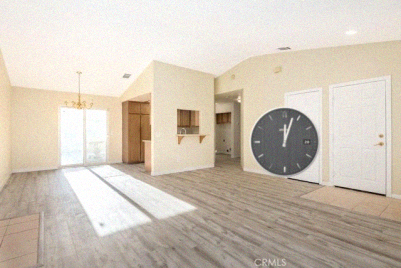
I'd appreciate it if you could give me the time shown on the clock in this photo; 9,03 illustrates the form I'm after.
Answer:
12,03
